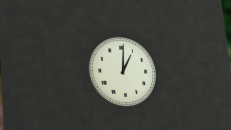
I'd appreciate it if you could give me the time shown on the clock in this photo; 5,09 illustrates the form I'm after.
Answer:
1,01
